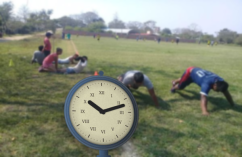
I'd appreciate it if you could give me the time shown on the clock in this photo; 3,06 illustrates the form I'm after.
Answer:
10,12
